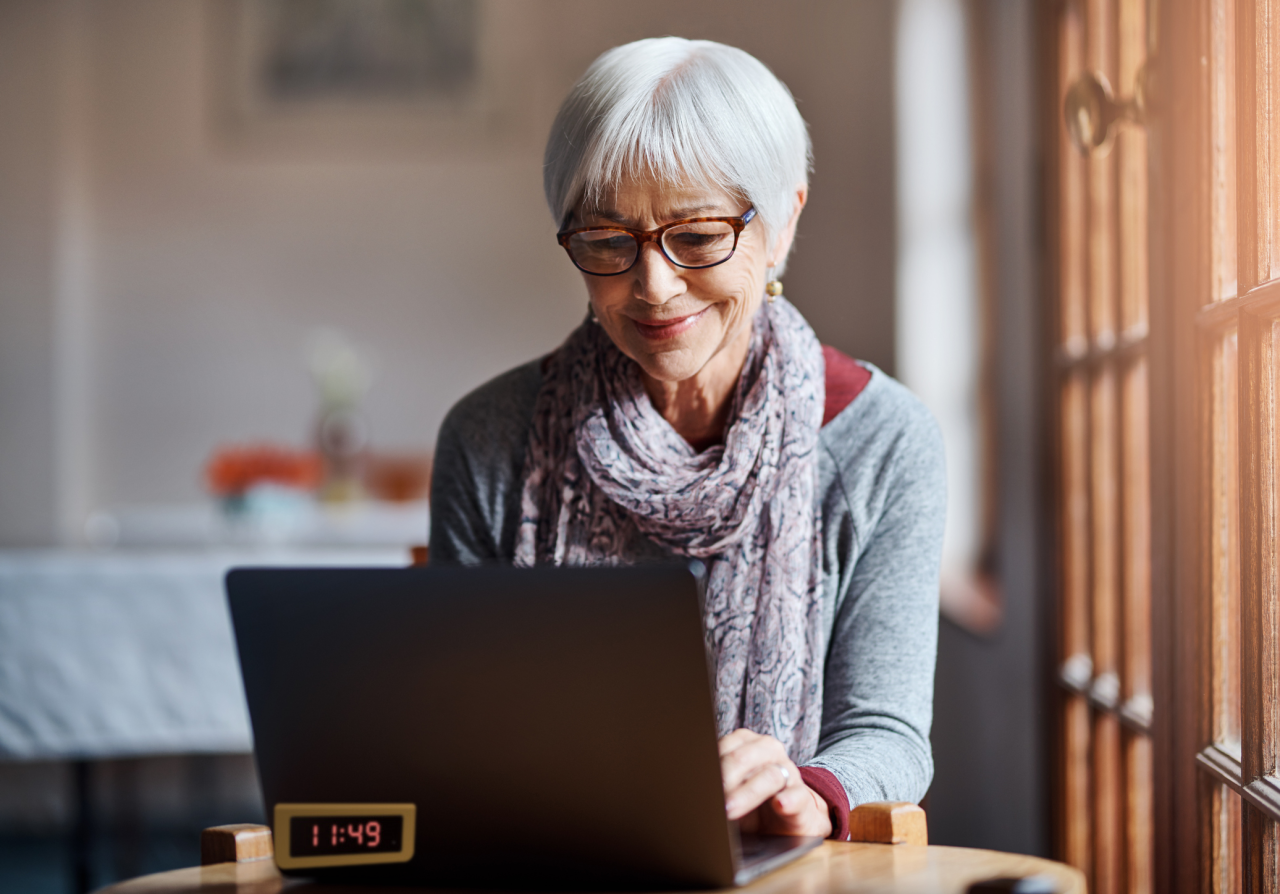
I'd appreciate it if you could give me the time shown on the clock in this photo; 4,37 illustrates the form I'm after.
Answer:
11,49
